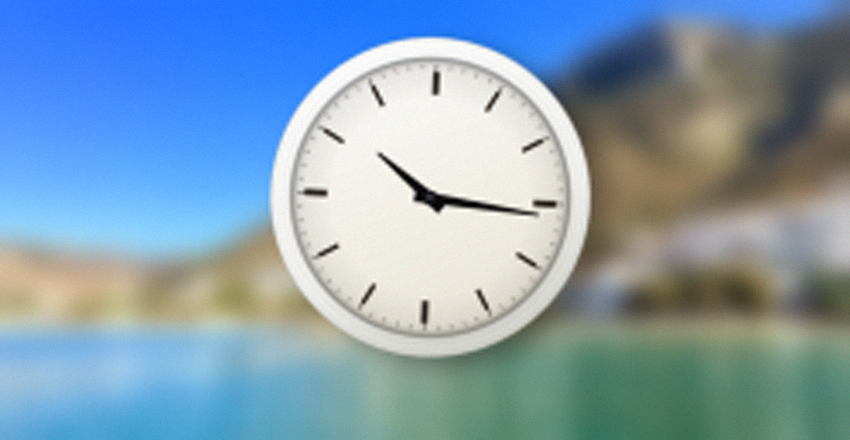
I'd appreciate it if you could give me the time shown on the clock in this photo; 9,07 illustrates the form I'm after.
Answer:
10,16
